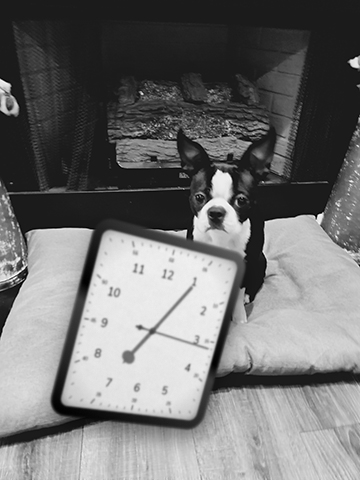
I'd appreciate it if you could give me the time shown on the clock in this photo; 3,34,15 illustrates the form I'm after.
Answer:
7,05,16
